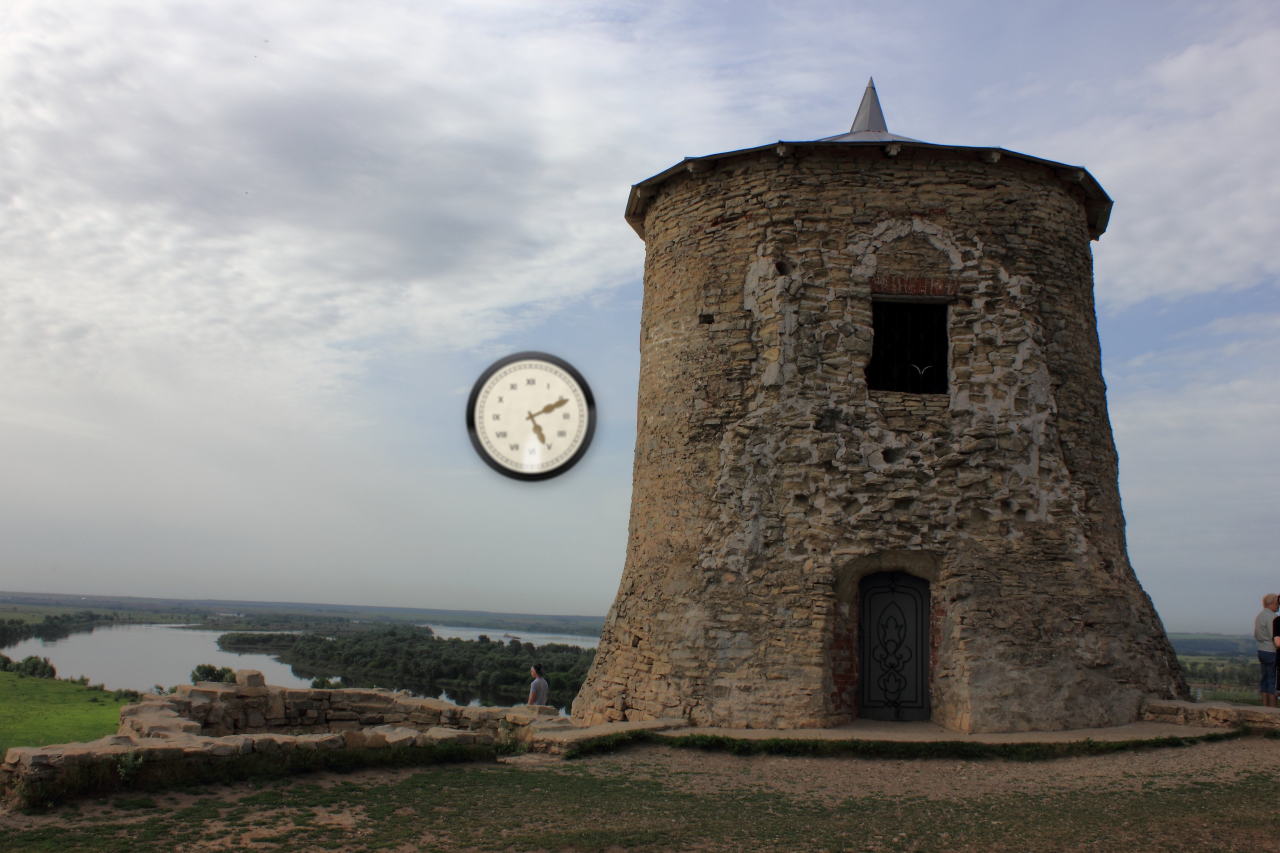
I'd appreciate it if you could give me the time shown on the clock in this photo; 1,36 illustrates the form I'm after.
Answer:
5,11
